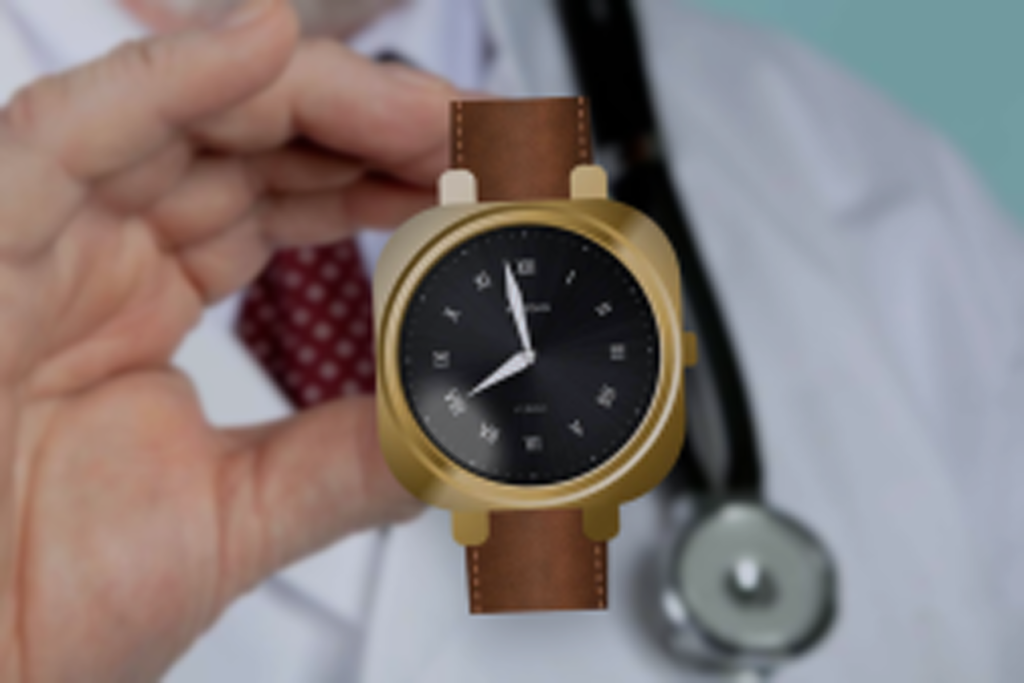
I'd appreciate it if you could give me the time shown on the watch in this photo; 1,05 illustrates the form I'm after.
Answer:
7,58
